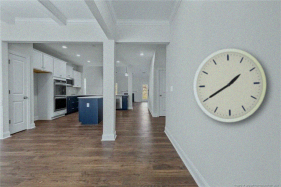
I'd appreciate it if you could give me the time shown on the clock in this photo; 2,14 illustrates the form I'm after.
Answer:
1,40
